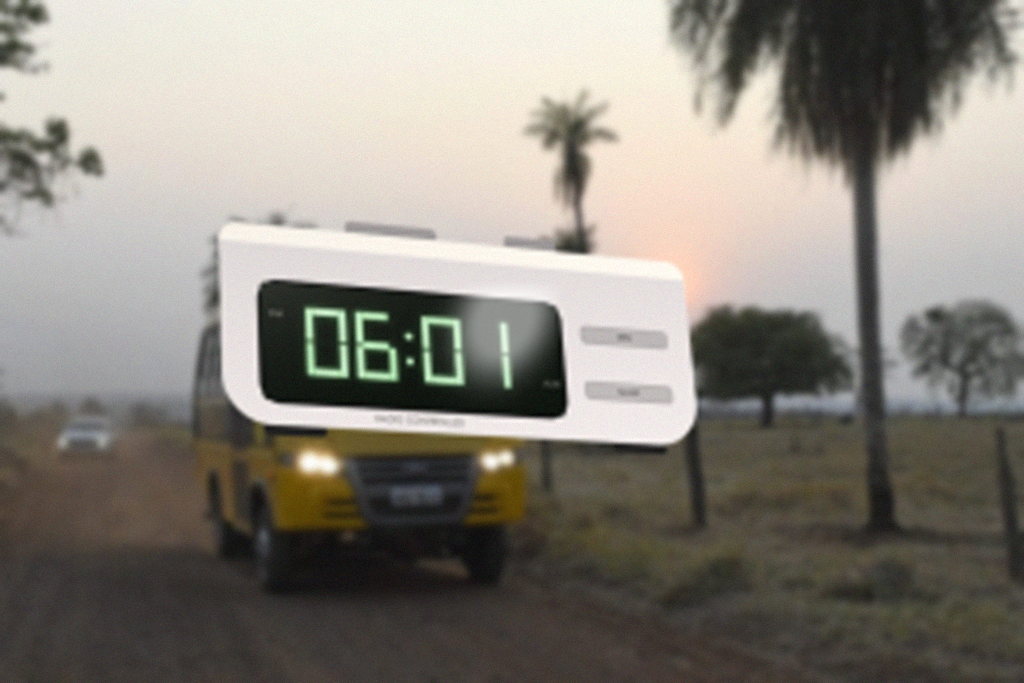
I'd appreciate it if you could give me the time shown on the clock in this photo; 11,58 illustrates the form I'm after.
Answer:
6,01
